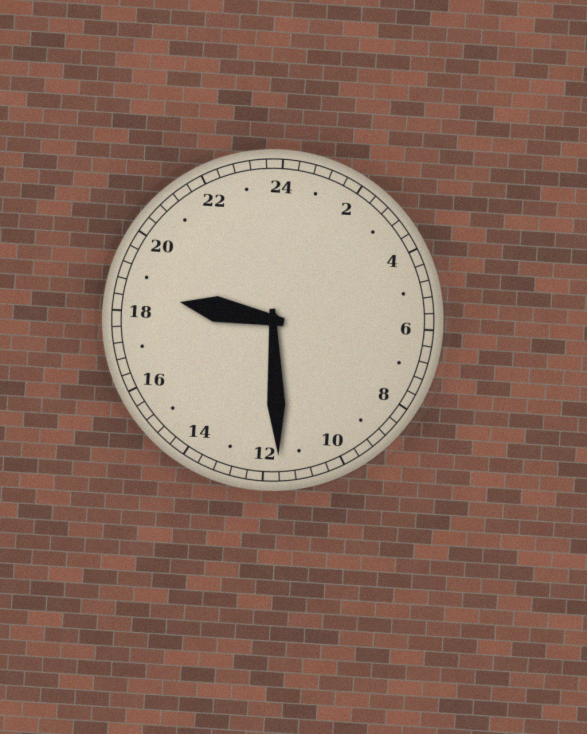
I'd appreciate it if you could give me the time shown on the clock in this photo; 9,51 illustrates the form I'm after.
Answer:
18,29
